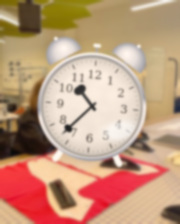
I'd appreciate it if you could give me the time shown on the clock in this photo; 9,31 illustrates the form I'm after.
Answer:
10,37
